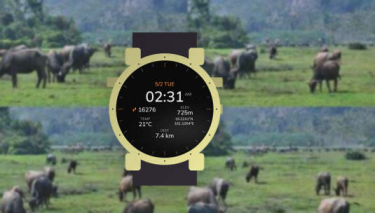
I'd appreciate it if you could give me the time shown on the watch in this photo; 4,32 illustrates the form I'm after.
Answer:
2,31
